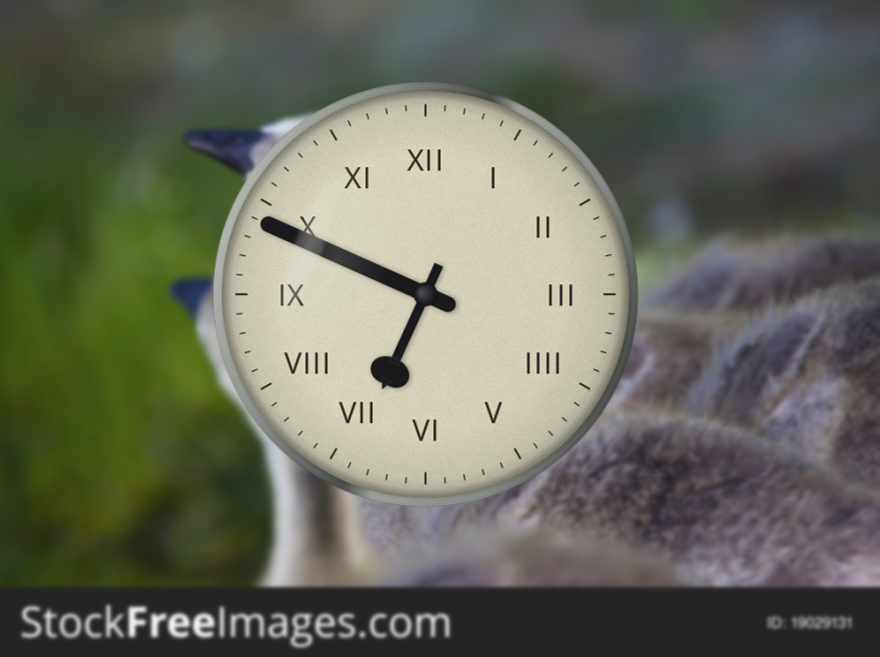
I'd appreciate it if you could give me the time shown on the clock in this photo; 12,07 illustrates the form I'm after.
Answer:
6,49
